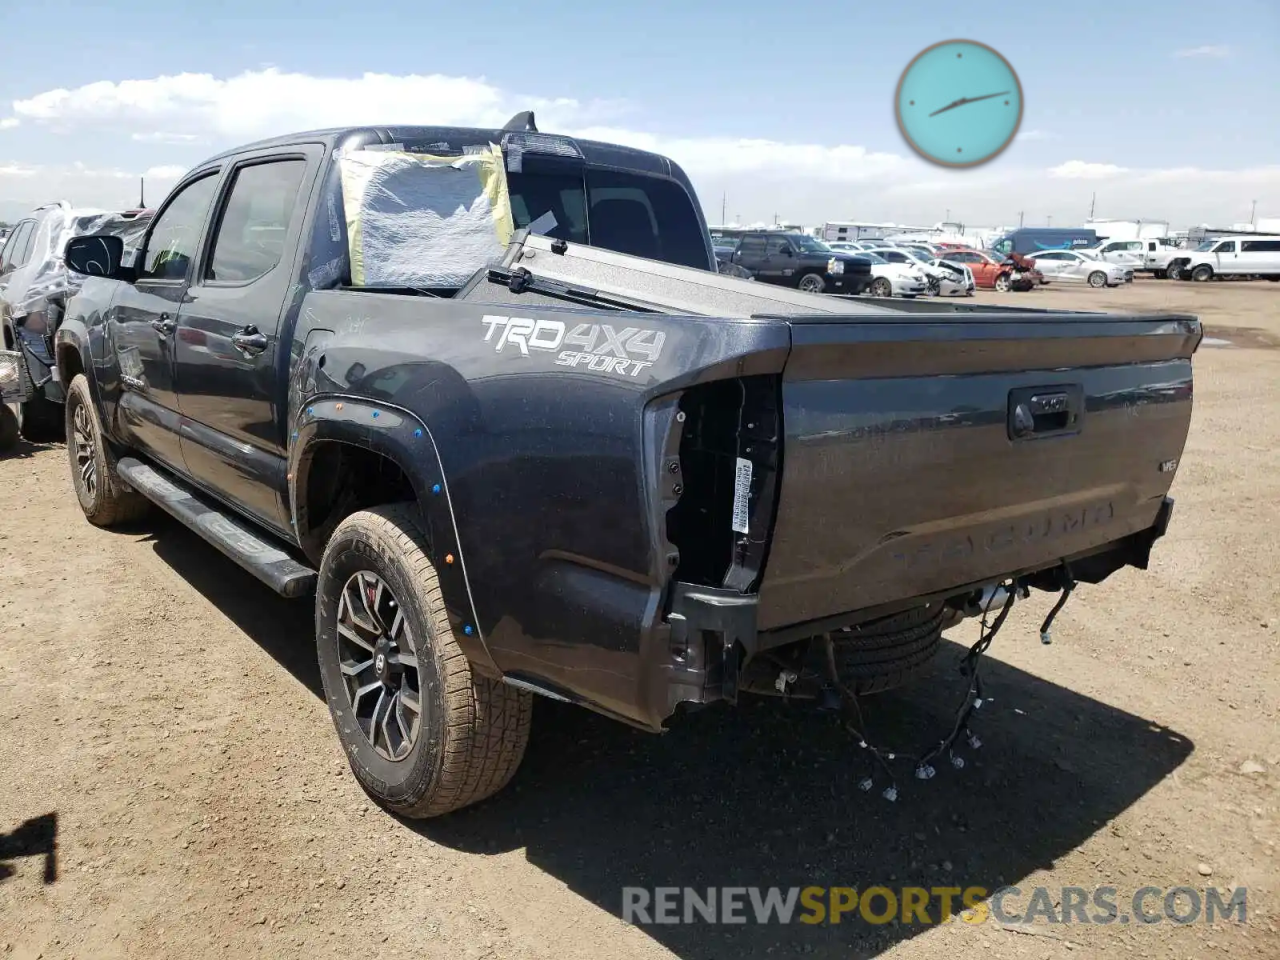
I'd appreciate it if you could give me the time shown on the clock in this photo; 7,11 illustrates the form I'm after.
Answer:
8,13
